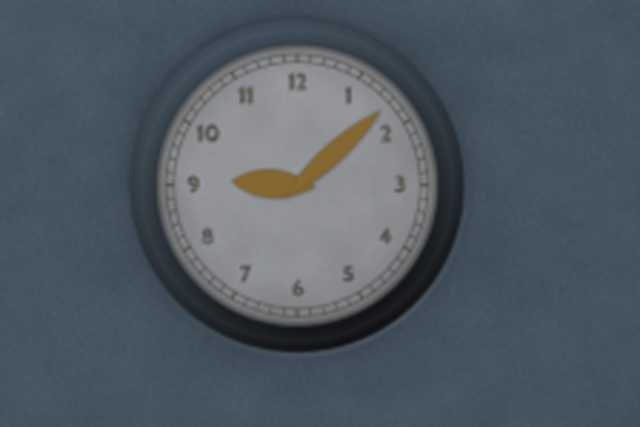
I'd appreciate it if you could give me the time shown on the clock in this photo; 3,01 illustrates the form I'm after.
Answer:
9,08
